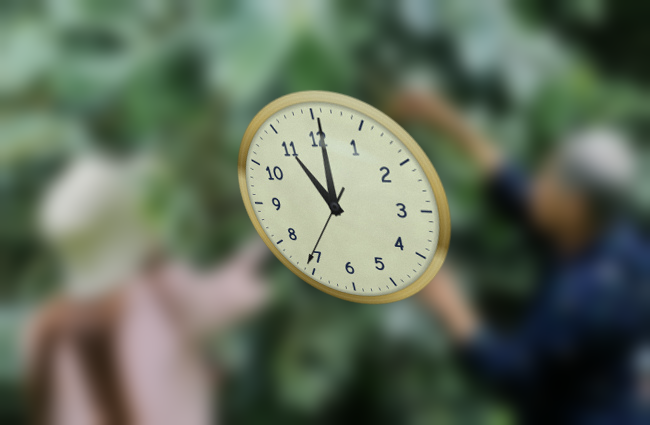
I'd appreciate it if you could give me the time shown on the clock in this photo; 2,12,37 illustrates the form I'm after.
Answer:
11,00,36
